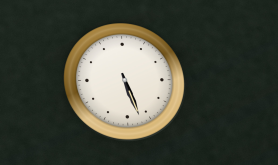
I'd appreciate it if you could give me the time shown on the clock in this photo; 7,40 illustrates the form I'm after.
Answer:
5,27
